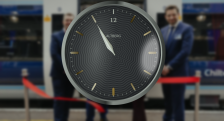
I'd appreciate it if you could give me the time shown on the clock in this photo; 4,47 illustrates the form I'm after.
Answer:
10,55
